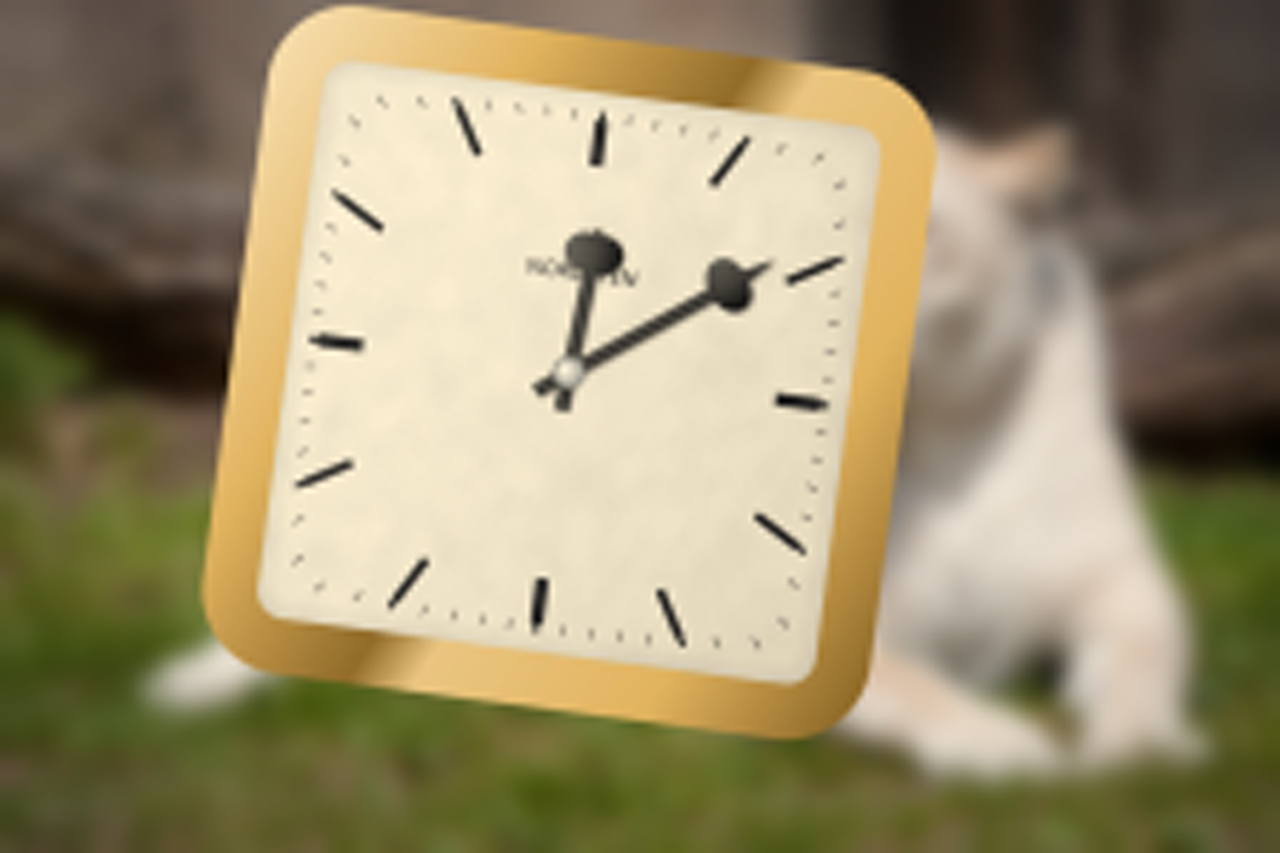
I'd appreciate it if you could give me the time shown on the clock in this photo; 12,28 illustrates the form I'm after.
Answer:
12,09
